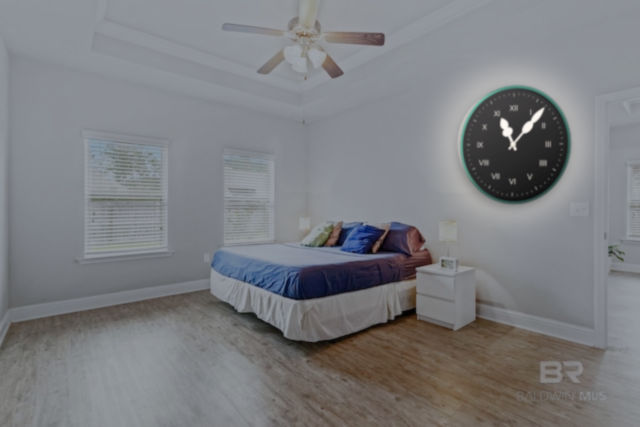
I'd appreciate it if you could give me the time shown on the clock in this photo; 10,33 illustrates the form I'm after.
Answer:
11,07
